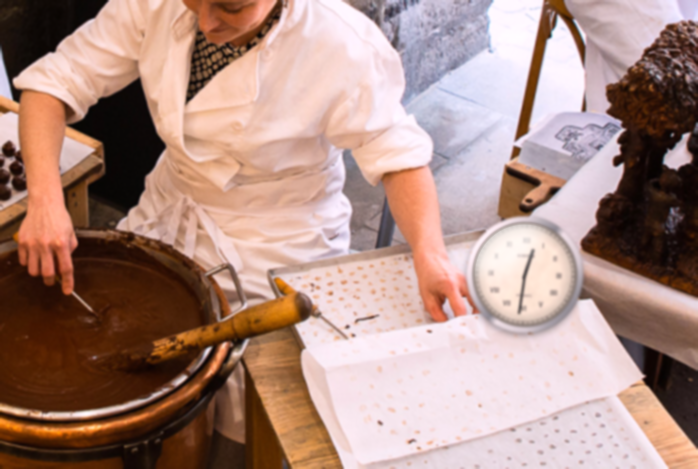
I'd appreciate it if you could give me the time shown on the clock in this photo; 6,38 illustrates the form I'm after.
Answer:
12,31
